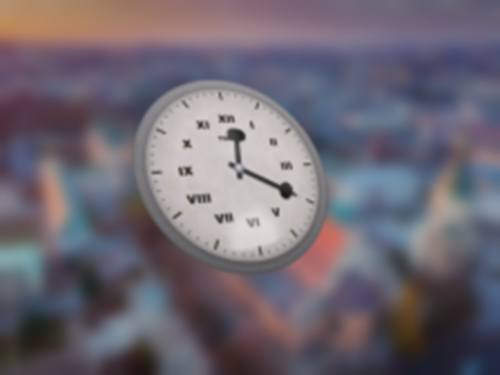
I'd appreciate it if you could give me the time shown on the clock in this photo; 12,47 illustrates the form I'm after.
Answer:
12,20
